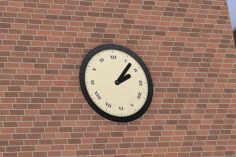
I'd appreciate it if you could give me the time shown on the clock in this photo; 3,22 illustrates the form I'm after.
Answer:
2,07
